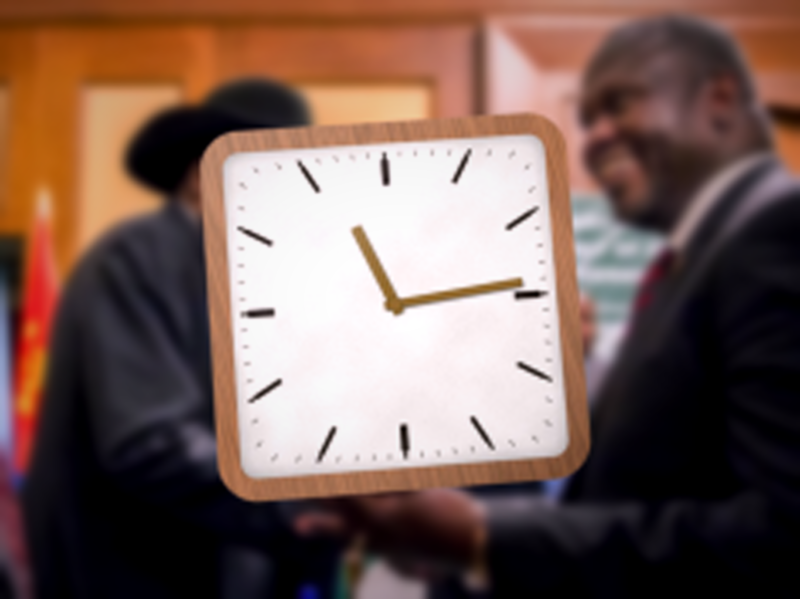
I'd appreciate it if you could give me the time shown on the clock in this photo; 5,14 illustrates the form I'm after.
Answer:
11,14
